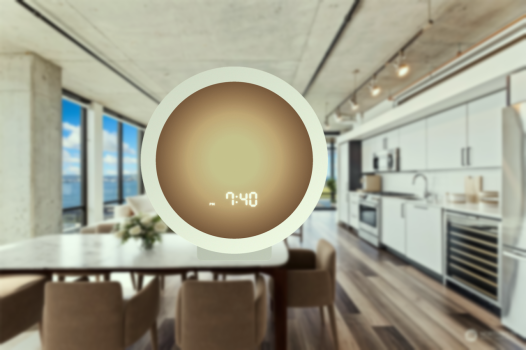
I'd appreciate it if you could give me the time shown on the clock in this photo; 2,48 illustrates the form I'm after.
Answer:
7,40
